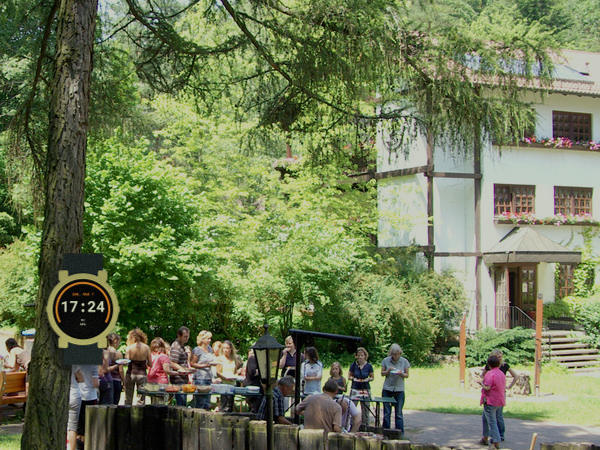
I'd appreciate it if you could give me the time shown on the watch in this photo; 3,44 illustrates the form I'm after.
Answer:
17,24
